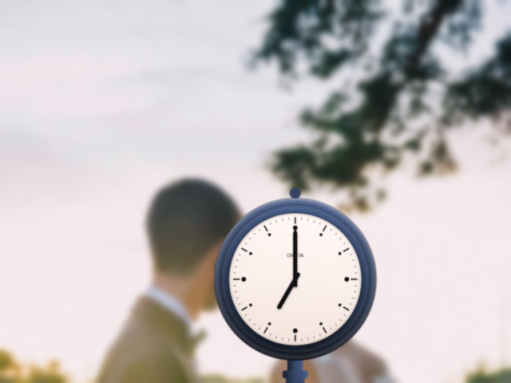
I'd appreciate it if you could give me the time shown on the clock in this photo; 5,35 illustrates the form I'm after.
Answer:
7,00
